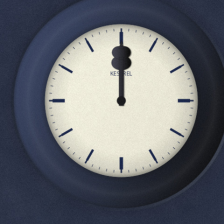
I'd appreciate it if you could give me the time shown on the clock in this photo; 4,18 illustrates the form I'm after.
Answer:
12,00
